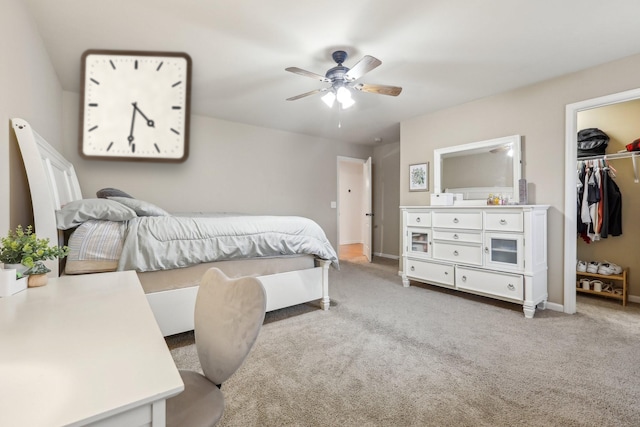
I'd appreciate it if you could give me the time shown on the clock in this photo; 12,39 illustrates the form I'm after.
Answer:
4,31
